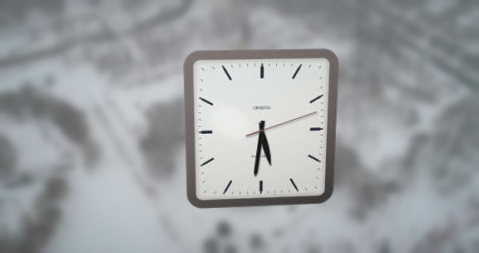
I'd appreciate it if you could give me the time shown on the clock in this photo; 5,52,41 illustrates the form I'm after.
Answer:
5,31,12
